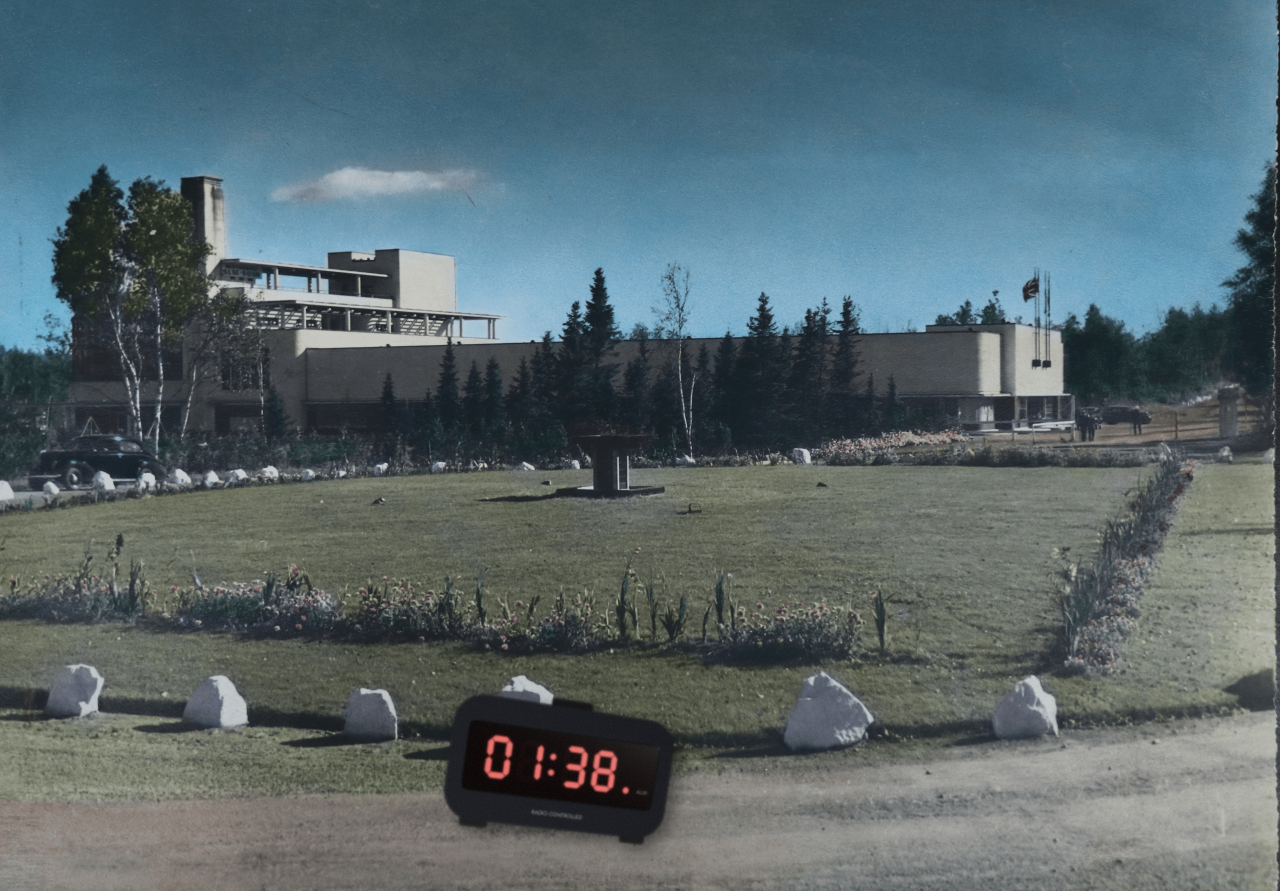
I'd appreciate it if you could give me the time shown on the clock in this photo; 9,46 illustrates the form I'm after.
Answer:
1,38
